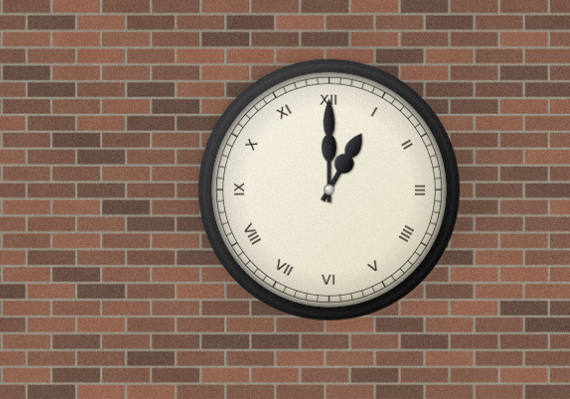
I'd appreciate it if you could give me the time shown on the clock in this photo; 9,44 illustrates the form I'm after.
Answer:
1,00
